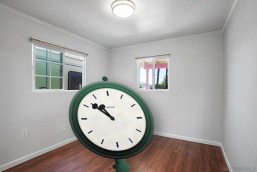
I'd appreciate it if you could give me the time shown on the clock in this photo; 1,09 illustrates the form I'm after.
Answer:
10,52
